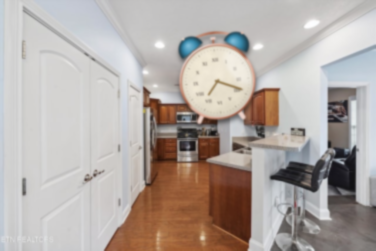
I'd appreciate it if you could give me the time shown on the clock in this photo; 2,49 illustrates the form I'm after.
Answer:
7,19
